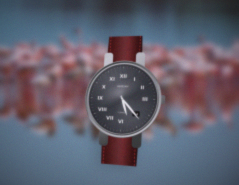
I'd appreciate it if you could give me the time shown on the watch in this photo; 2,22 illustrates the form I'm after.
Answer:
5,23
